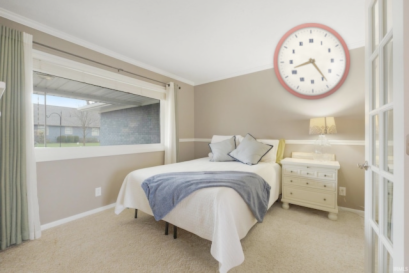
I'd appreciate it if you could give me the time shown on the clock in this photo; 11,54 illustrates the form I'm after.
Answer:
8,24
